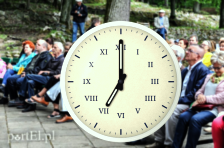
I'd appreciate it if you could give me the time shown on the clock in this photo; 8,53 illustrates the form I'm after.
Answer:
7,00
